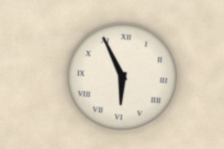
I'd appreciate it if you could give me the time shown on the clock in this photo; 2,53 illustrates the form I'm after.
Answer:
5,55
